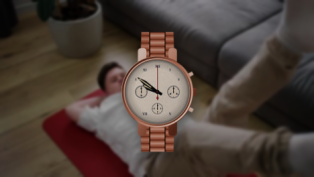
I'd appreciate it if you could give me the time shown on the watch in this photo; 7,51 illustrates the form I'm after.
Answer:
9,51
